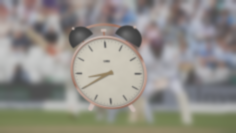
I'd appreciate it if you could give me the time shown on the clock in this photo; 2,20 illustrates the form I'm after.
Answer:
8,40
